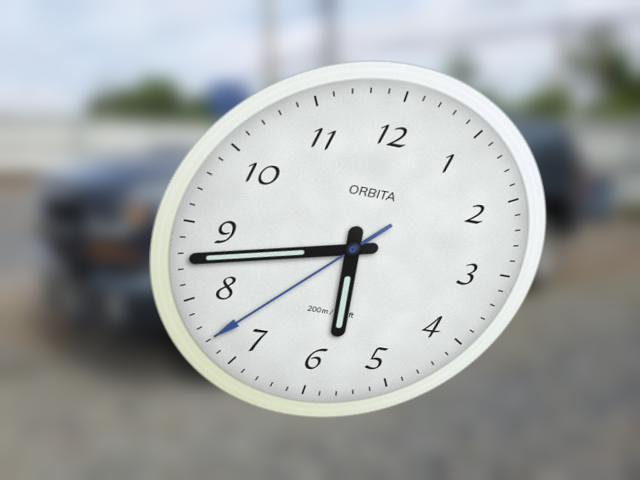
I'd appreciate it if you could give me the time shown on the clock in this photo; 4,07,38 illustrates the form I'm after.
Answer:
5,42,37
